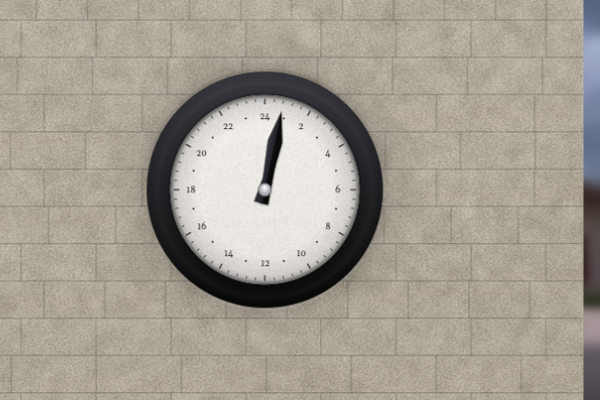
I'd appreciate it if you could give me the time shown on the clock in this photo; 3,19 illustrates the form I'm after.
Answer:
1,02
